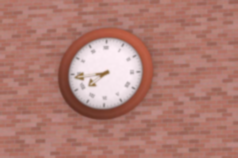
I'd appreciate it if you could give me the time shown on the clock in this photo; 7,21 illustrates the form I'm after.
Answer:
7,44
